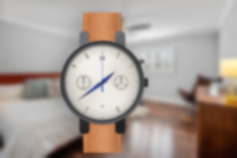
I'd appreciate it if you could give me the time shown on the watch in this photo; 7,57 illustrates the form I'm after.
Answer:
1,39
